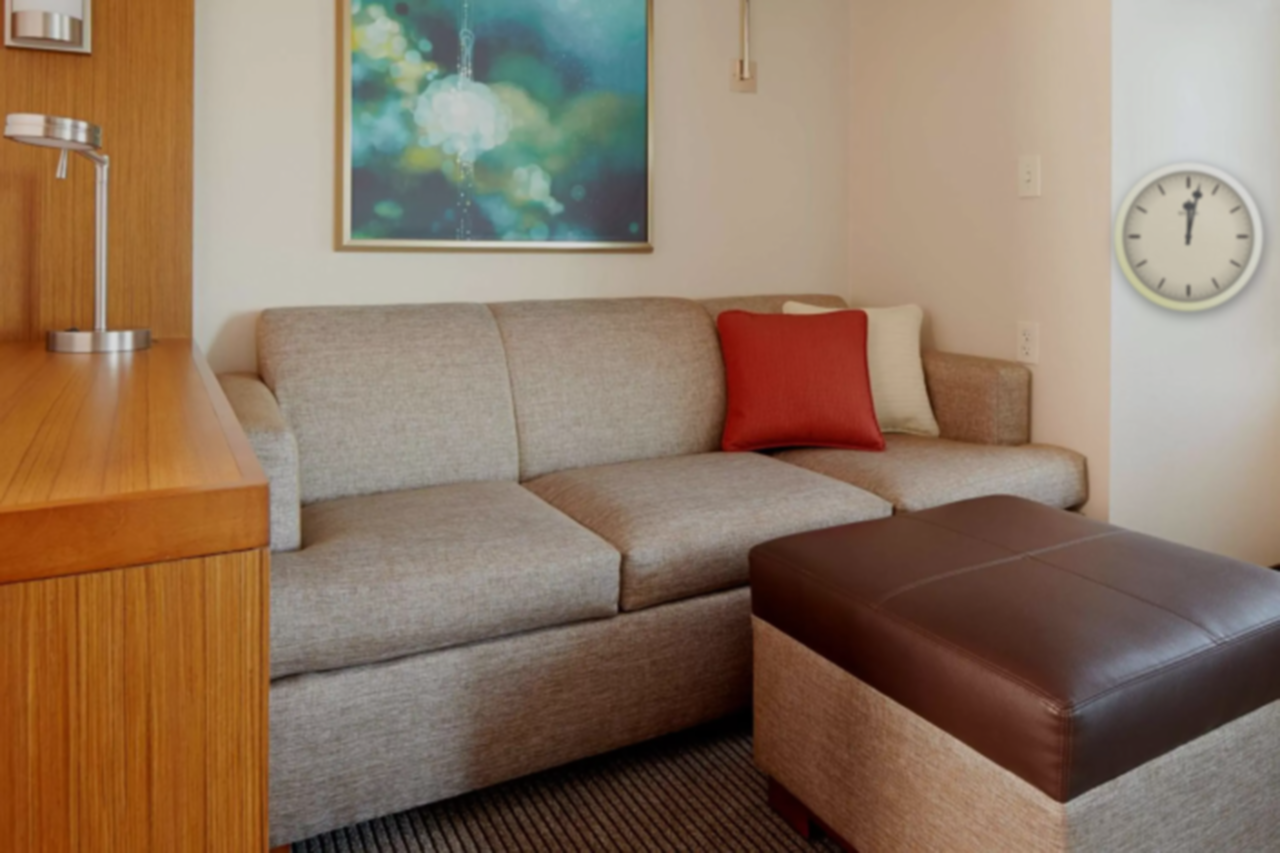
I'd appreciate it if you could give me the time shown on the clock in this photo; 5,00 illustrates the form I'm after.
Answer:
12,02
